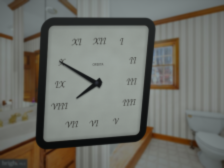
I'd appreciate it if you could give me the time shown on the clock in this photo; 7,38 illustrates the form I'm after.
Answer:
7,50
